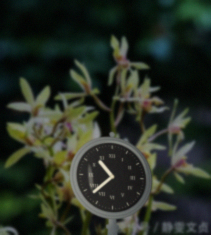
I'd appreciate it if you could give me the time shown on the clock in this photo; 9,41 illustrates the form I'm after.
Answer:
10,38
